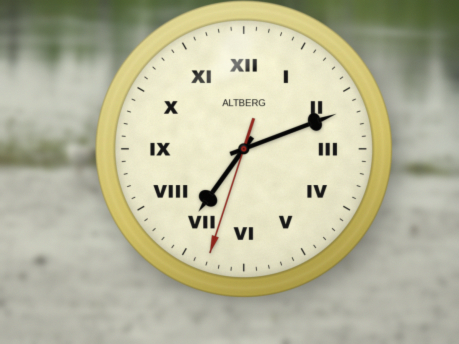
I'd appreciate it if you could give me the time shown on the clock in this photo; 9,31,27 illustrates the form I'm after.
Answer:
7,11,33
